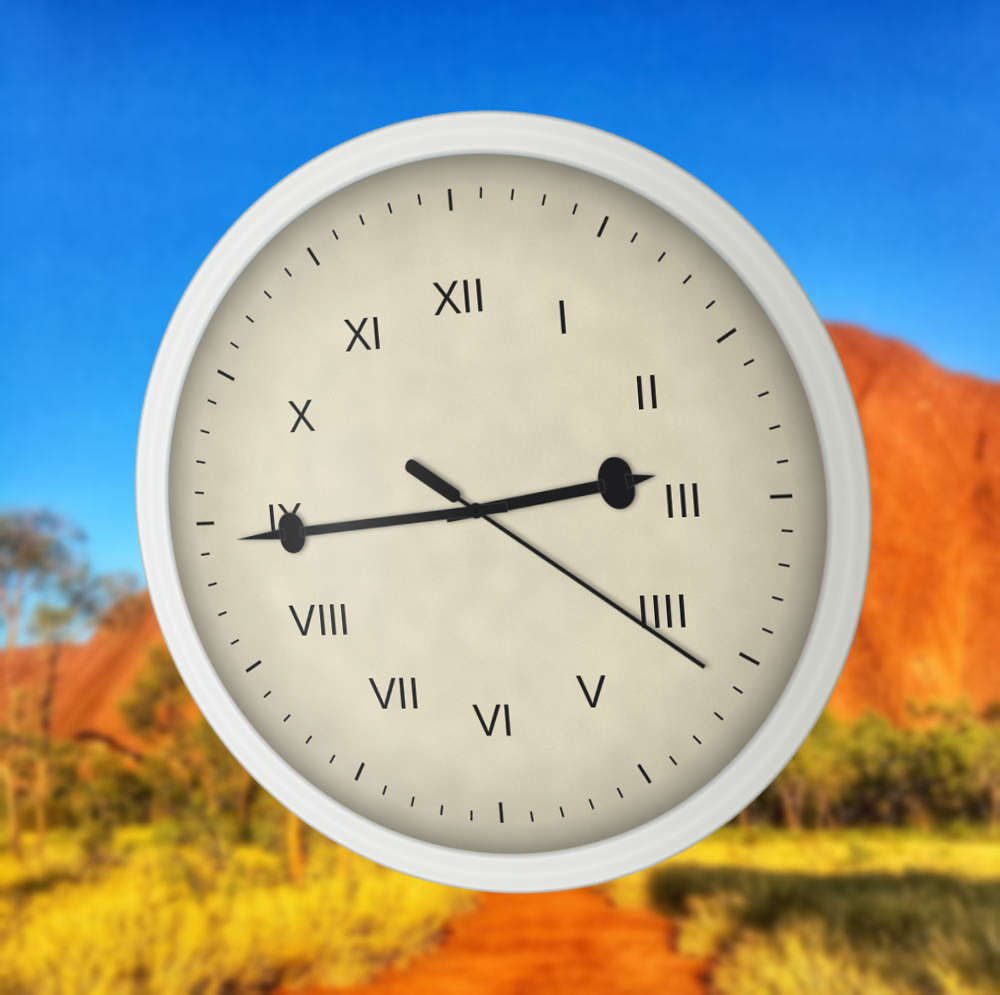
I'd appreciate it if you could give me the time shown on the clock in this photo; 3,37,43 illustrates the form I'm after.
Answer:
2,44,21
